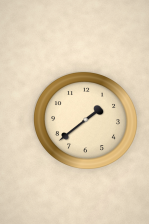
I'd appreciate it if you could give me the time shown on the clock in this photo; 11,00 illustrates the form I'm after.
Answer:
1,38
